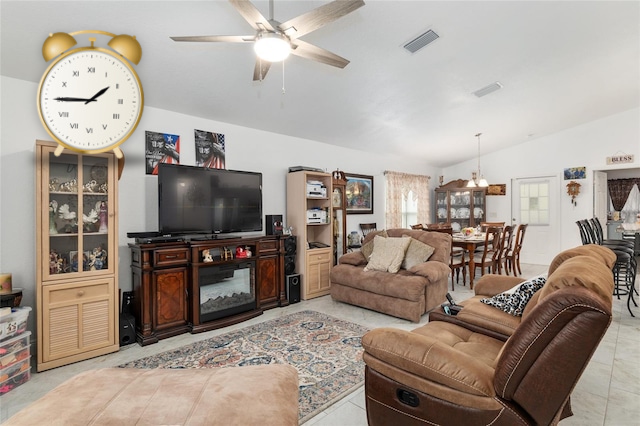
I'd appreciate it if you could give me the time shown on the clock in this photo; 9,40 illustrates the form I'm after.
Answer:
1,45
